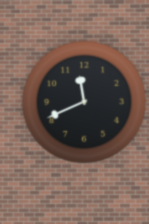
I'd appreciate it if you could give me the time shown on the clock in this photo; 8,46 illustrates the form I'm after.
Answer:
11,41
